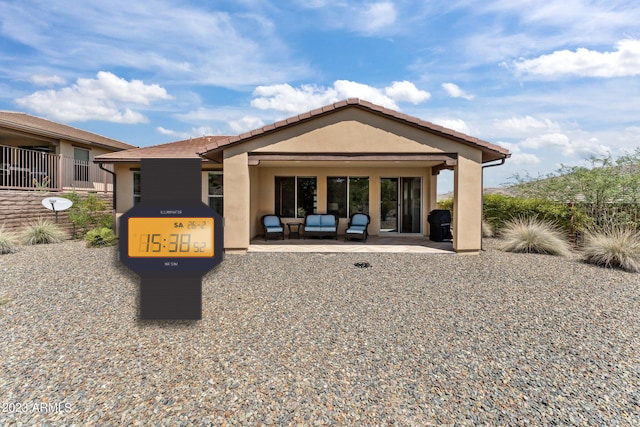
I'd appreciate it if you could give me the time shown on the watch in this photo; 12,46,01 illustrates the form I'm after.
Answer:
15,38,52
